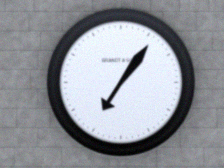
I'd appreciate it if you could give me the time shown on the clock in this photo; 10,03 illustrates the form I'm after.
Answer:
7,06
